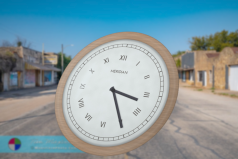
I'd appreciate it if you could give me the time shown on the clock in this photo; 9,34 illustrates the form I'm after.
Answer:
3,25
